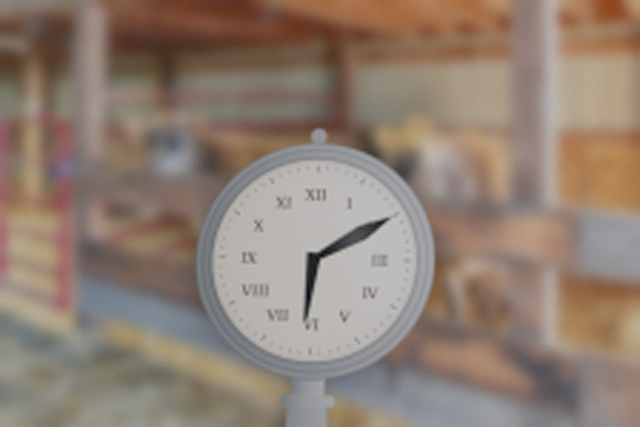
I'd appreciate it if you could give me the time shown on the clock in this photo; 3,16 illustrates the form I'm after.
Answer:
6,10
